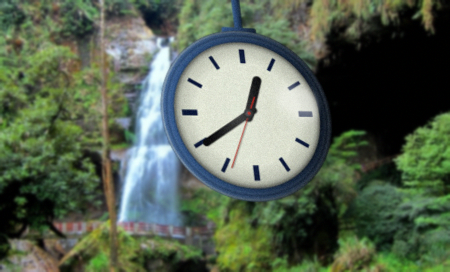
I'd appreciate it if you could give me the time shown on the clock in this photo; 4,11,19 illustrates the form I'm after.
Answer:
12,39,34
